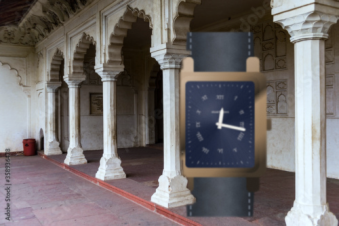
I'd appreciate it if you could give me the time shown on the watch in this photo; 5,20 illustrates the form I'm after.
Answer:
12,17
